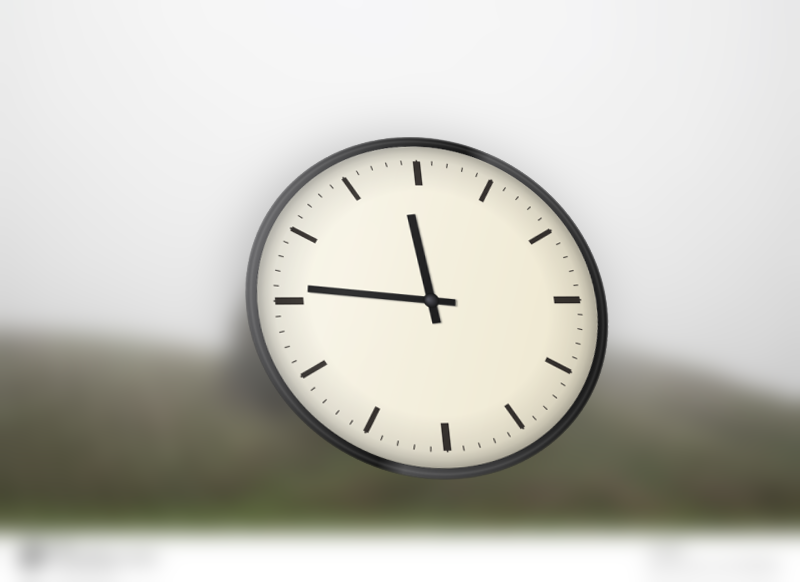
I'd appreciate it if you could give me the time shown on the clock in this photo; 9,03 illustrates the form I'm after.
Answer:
11,46
